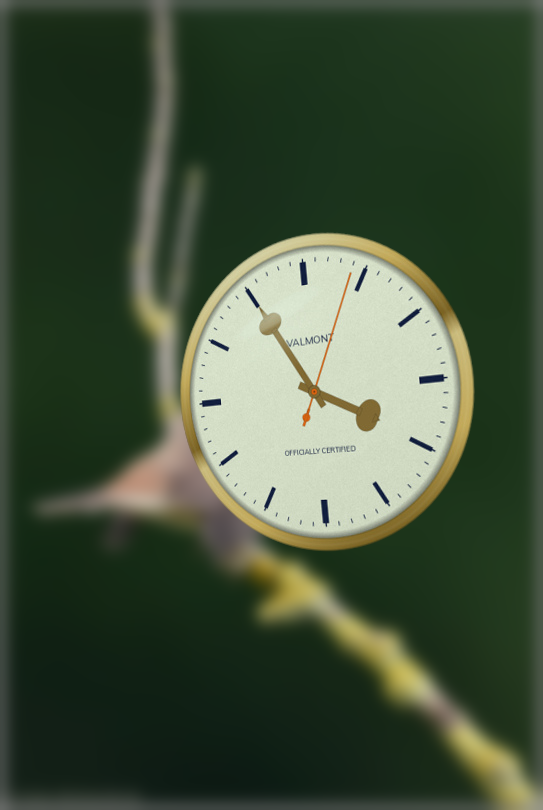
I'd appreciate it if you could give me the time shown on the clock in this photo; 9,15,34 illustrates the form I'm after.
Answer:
3,55,04
